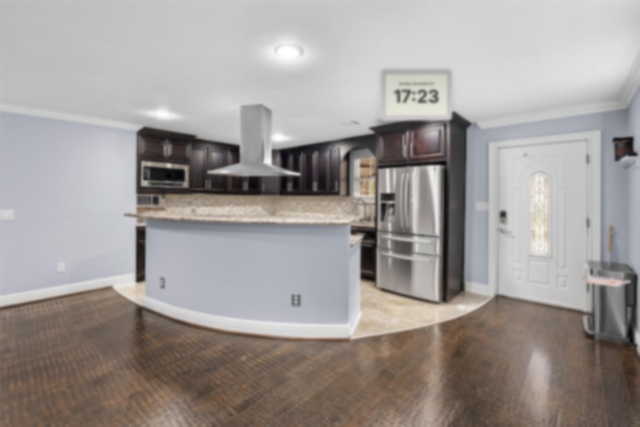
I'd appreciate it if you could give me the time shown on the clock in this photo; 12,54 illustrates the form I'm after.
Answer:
17,23
